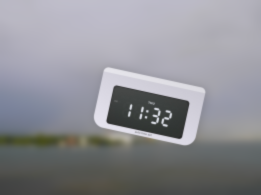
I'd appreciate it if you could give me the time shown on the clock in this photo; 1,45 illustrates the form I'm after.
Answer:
11,32
